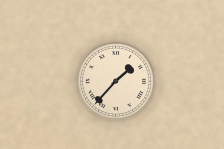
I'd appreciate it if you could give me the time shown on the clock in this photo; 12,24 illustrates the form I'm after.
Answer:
1,37
